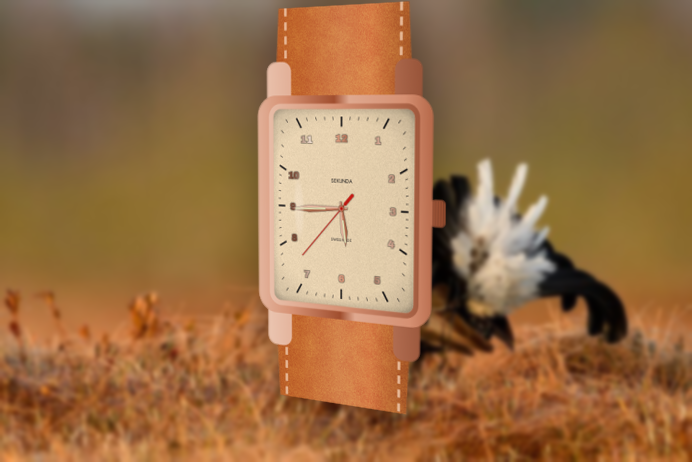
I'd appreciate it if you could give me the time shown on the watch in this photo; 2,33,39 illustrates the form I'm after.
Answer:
5,44,37
